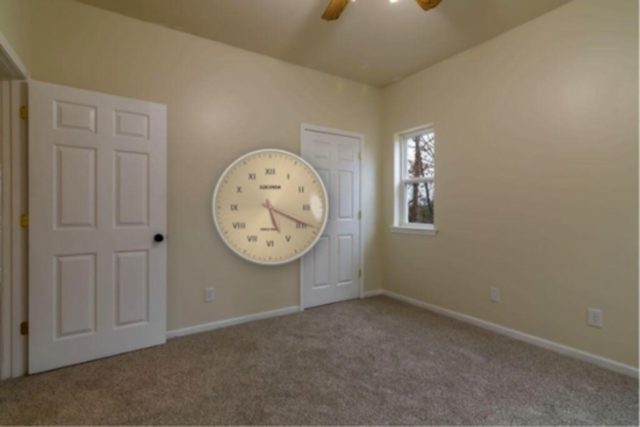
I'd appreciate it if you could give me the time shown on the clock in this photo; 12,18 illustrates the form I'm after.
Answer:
5,19
